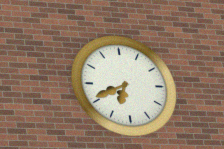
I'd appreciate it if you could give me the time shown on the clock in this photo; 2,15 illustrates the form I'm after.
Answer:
6,41
